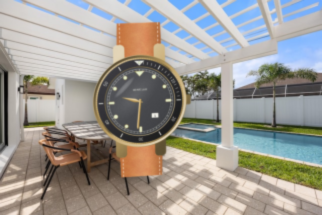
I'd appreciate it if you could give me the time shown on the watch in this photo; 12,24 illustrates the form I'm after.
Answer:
9,31
